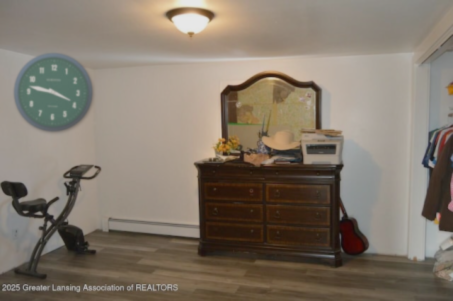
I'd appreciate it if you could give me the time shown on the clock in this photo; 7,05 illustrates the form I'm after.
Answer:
3,47
